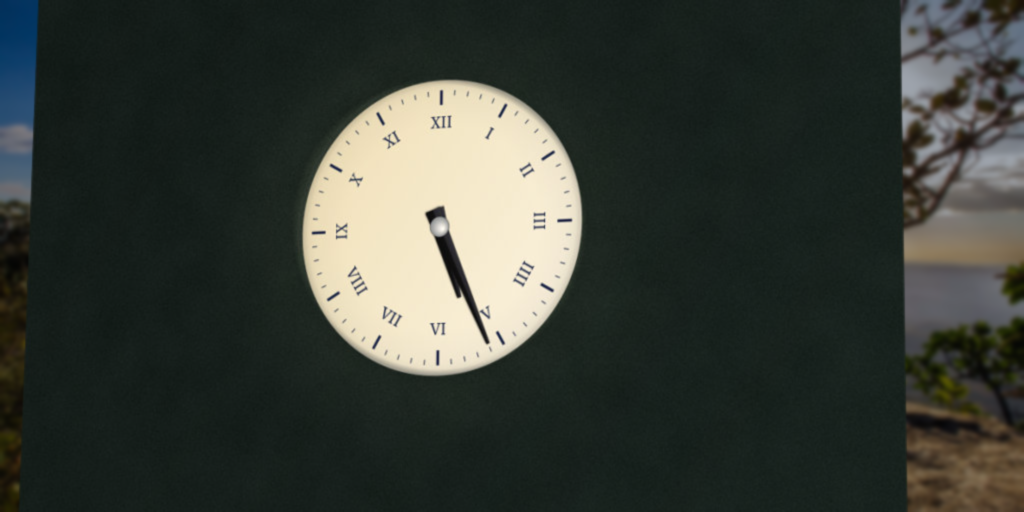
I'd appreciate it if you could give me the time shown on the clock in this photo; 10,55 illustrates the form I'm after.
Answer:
5,26
